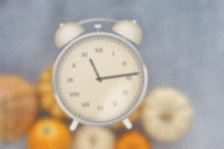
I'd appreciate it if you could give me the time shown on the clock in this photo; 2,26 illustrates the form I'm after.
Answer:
11,14
